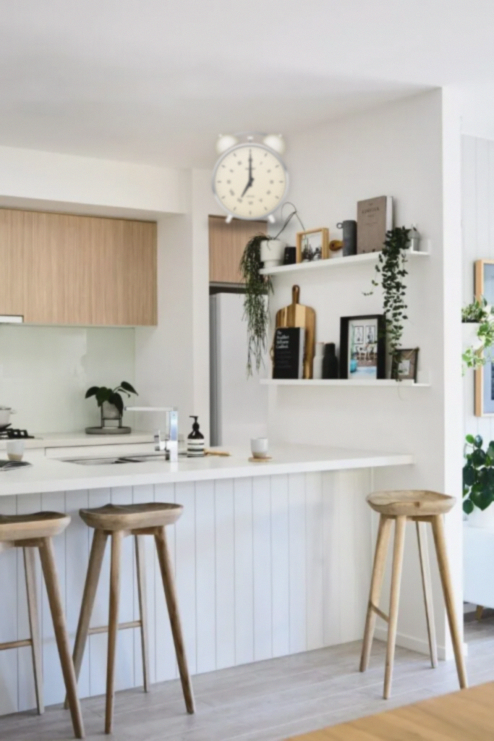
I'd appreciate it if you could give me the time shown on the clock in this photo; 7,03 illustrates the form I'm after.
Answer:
7,00
